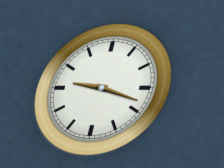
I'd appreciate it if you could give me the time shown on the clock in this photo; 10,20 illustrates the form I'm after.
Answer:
9,18
